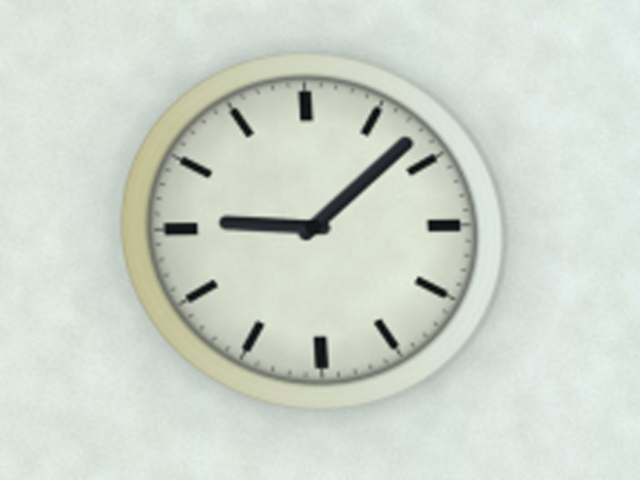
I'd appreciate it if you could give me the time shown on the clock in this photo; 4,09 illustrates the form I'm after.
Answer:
9,08
